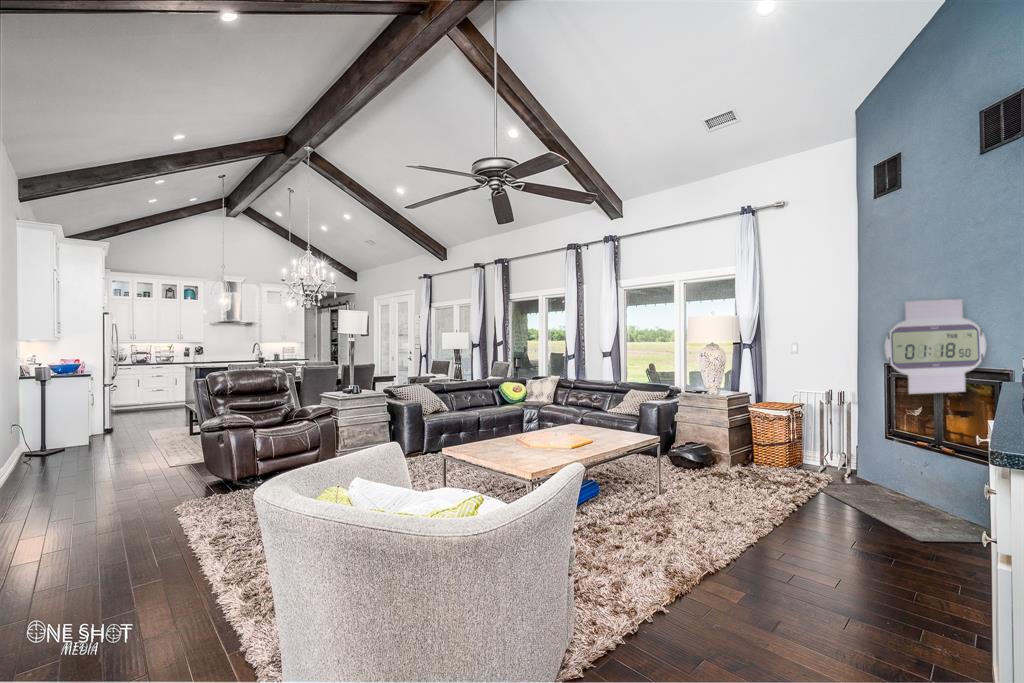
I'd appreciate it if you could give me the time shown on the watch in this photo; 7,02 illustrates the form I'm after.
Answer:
1,18
